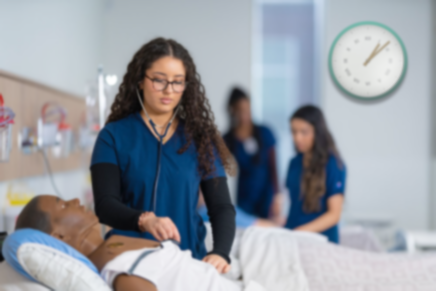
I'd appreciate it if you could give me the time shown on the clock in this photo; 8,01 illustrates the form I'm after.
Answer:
1,08
